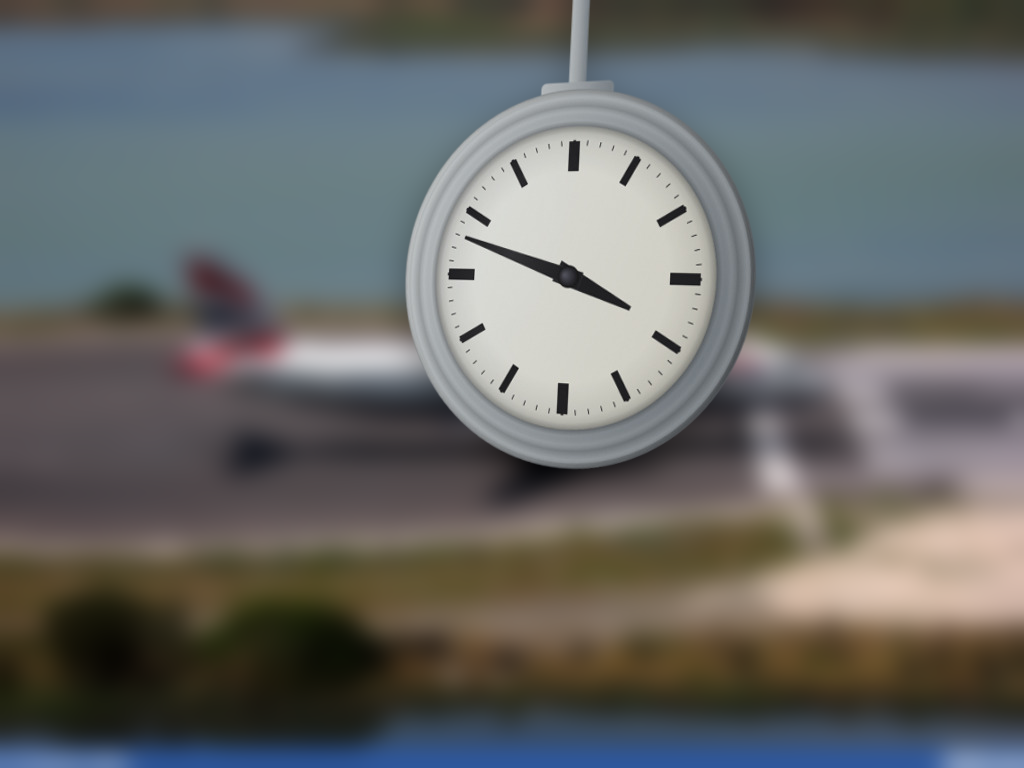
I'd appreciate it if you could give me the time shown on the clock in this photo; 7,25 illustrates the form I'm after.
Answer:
3,48
